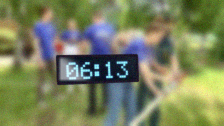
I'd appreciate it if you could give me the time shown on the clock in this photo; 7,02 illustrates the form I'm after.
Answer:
6,13
